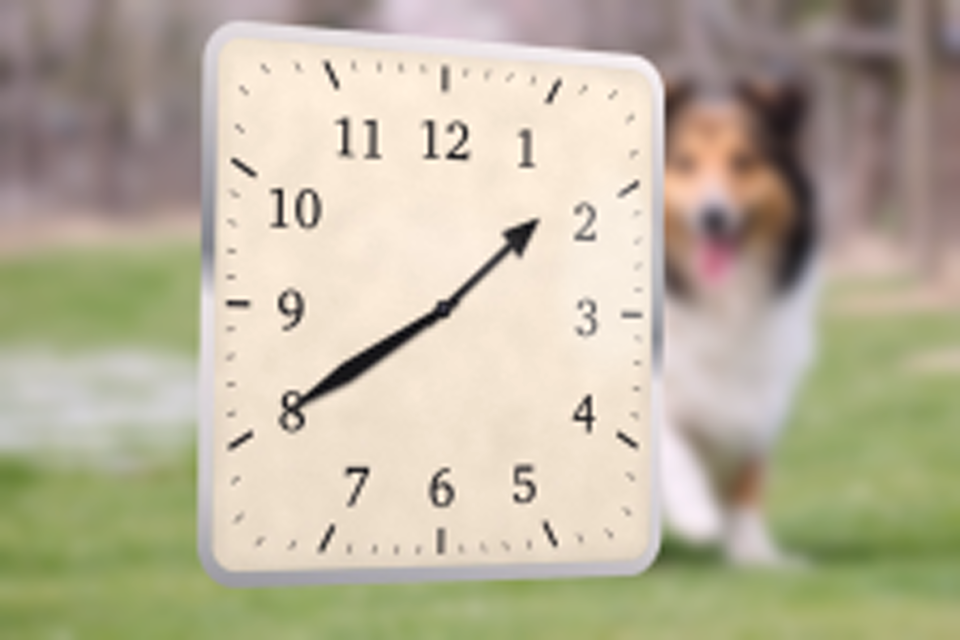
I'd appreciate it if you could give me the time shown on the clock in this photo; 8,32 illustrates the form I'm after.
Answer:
1,40
